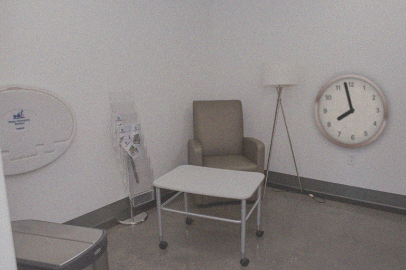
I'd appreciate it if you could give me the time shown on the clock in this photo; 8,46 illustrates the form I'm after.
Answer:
7,58
